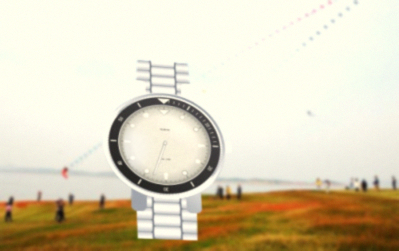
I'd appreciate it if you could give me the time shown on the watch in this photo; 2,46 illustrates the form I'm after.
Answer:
6,33
